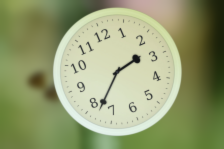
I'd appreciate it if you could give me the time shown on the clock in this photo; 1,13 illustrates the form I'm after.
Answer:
2,38
